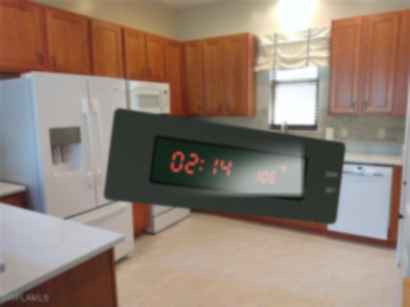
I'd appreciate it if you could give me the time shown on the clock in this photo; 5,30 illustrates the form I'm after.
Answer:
2,14
